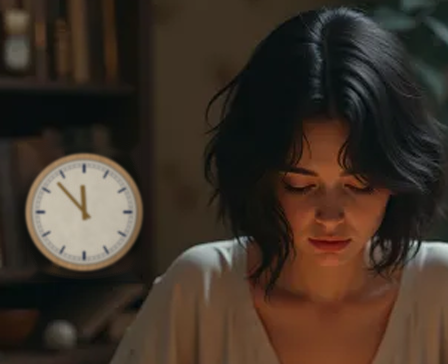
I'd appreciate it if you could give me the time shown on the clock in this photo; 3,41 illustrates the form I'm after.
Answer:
11,53
